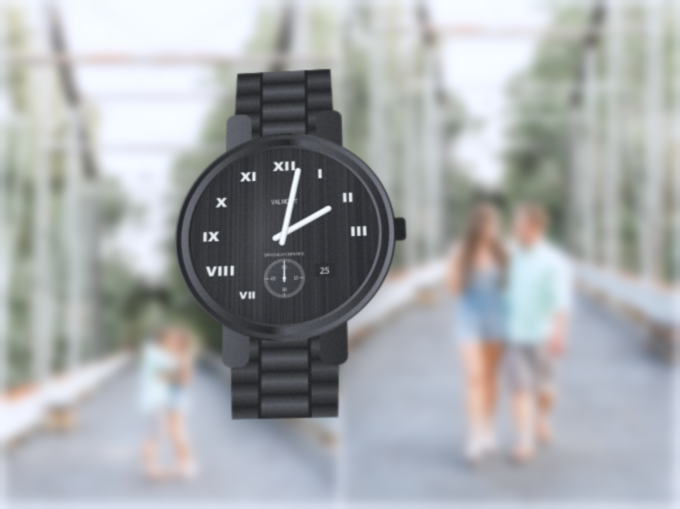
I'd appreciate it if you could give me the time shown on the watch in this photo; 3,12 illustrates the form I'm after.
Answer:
2,02
